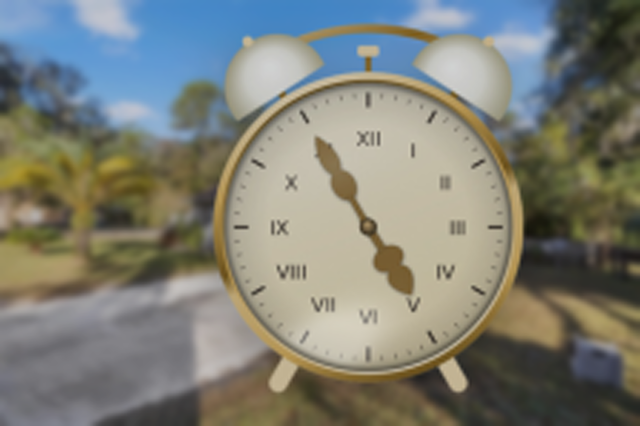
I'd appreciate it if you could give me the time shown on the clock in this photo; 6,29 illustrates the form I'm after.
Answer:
4,55
